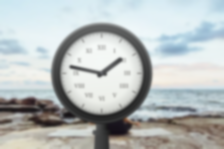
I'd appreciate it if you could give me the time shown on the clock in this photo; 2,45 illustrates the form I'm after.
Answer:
1,47
